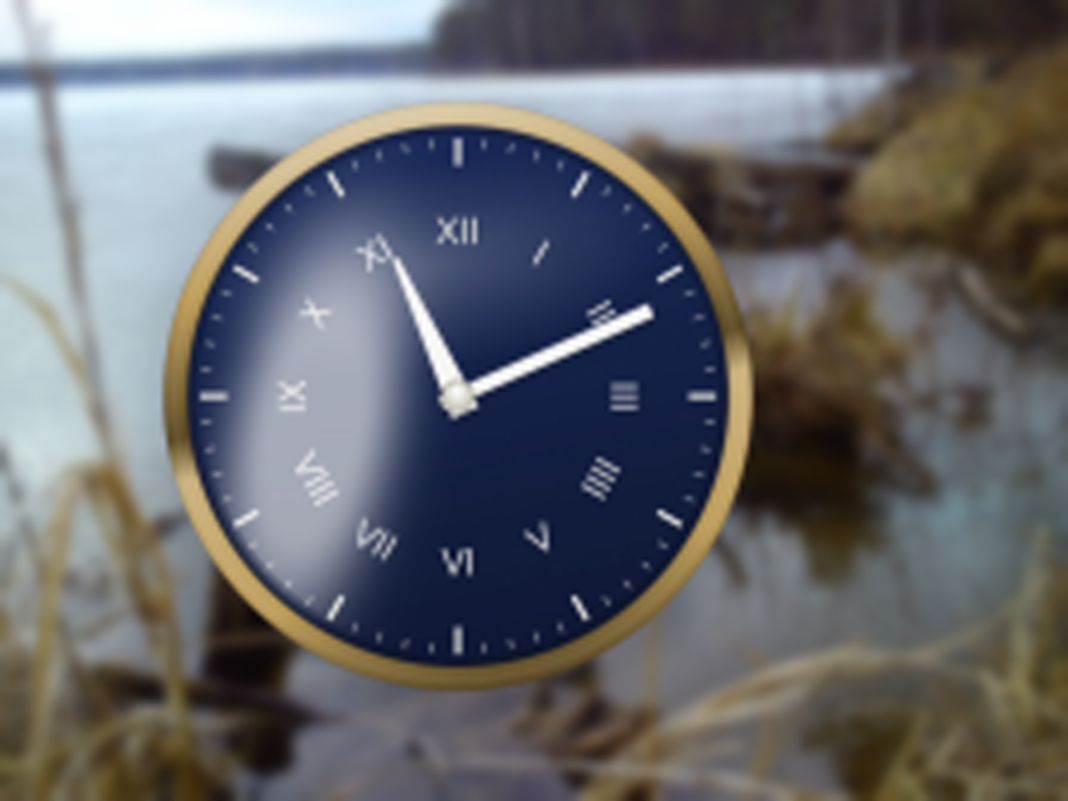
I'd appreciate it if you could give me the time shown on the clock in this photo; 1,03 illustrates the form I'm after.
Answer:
11,11
